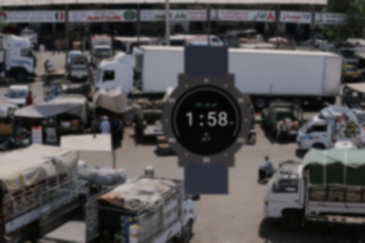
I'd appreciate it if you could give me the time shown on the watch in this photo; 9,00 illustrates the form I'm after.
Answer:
1,58
